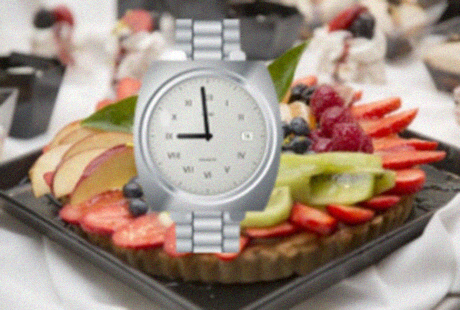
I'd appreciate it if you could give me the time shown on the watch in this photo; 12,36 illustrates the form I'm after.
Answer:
8,59
